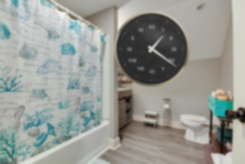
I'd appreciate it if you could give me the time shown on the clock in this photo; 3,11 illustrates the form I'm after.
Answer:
1,21
